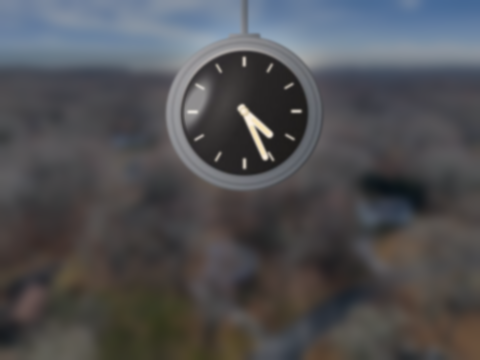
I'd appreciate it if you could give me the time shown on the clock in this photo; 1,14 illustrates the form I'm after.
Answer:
4,26
